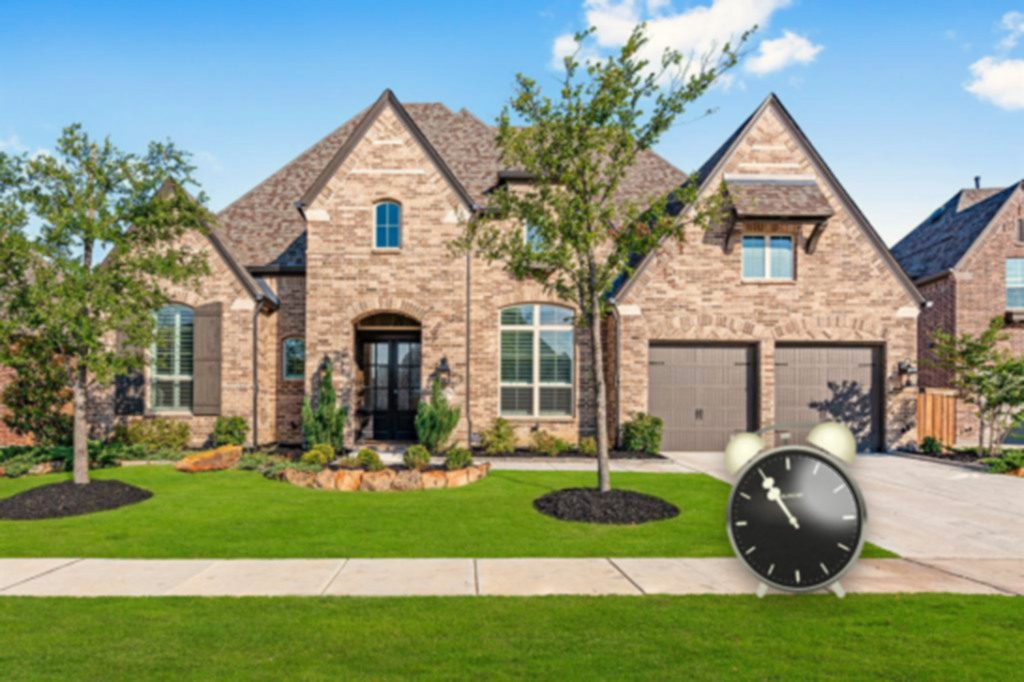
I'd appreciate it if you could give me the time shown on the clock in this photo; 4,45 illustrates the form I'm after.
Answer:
10,55
